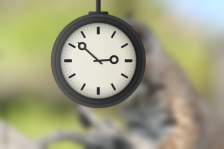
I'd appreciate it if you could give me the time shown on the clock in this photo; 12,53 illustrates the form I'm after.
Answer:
2,52
